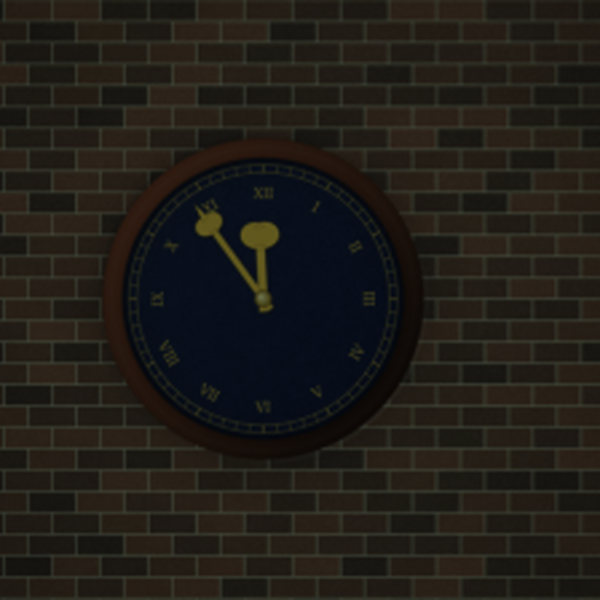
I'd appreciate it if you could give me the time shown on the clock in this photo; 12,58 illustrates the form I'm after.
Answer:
11,54
